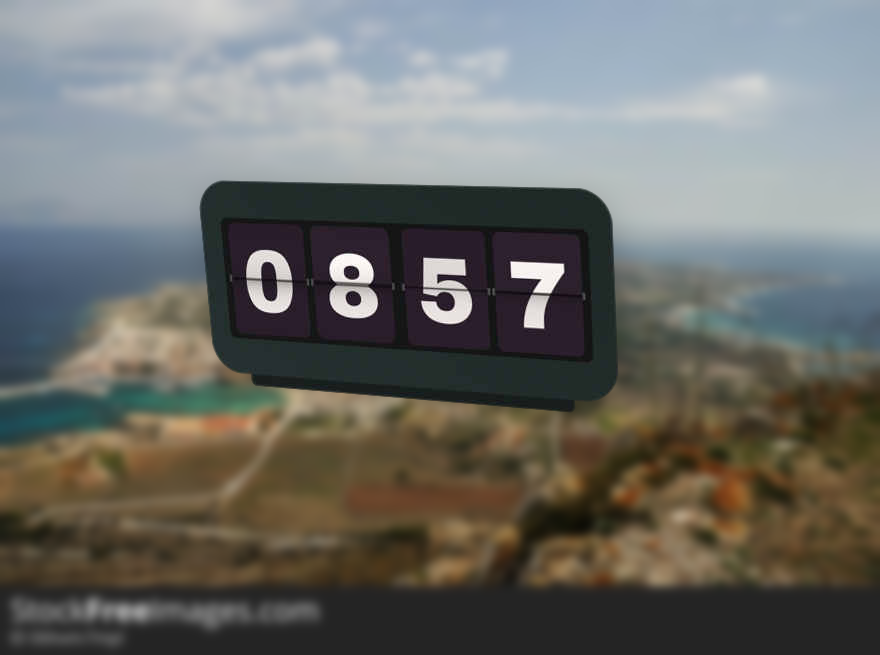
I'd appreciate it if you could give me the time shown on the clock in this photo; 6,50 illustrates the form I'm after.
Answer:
8,57
